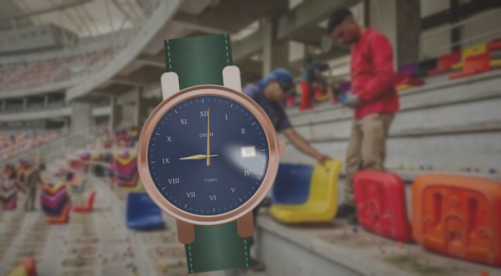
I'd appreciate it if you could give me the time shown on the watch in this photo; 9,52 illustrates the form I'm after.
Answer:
9,01
